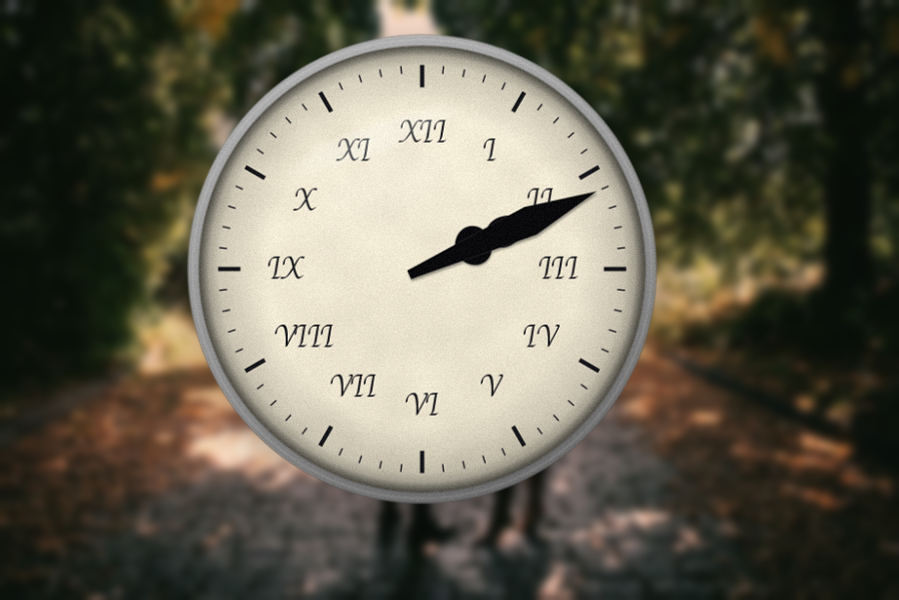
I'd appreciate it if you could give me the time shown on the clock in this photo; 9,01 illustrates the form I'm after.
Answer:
2,11
